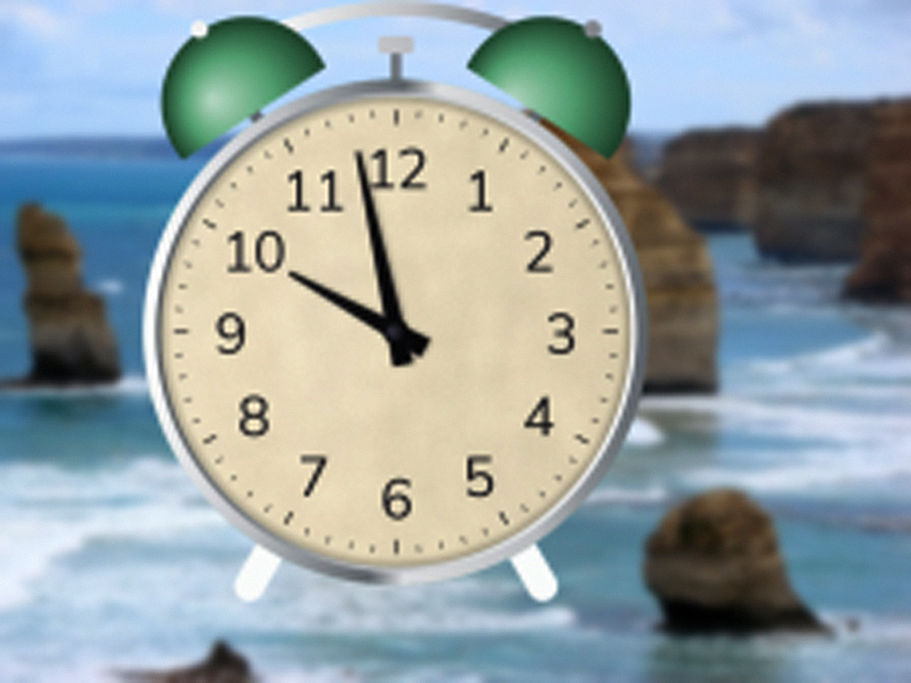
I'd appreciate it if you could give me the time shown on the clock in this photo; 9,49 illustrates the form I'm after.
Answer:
9,58
